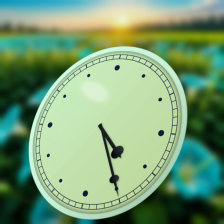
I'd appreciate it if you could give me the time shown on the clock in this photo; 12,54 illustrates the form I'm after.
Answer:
4,25
